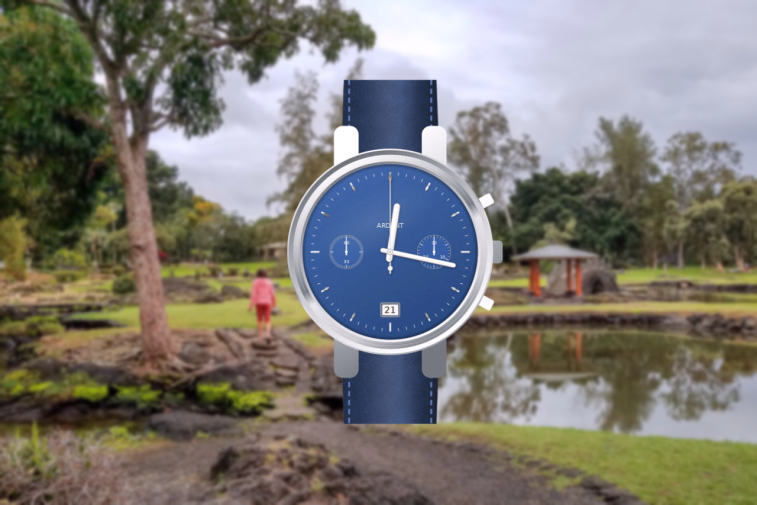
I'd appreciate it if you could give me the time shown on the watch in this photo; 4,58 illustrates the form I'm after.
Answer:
12,17
